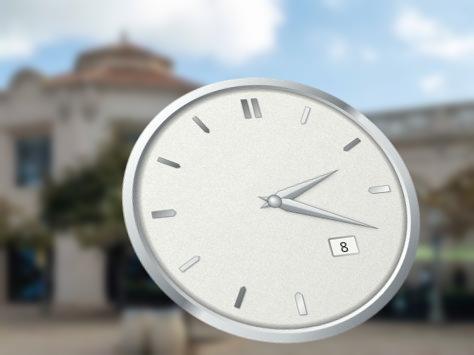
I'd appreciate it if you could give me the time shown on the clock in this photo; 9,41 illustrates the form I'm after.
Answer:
2,19
